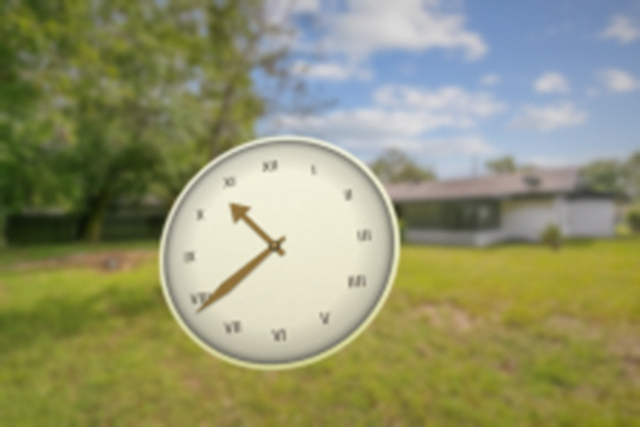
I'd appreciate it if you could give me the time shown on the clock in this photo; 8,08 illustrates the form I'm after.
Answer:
10,39
